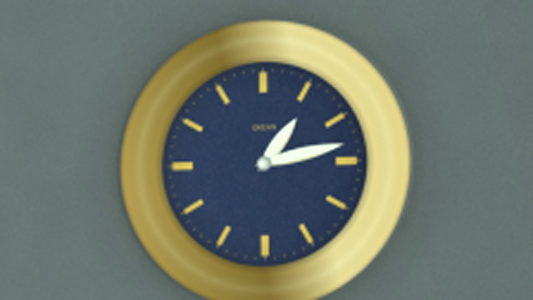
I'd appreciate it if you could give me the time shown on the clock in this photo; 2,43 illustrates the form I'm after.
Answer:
1,13
